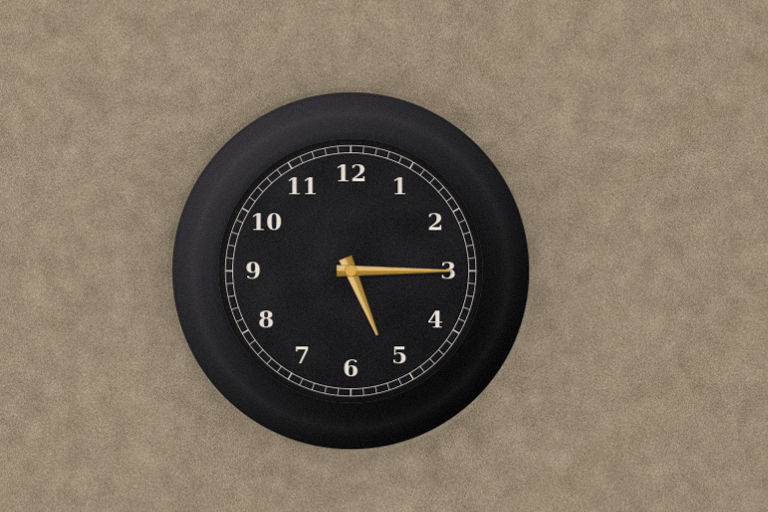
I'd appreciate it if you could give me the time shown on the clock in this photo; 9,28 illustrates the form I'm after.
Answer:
5,15
